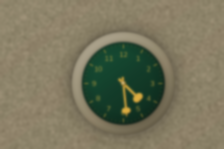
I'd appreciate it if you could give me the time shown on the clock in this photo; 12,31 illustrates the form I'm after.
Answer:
4,29
